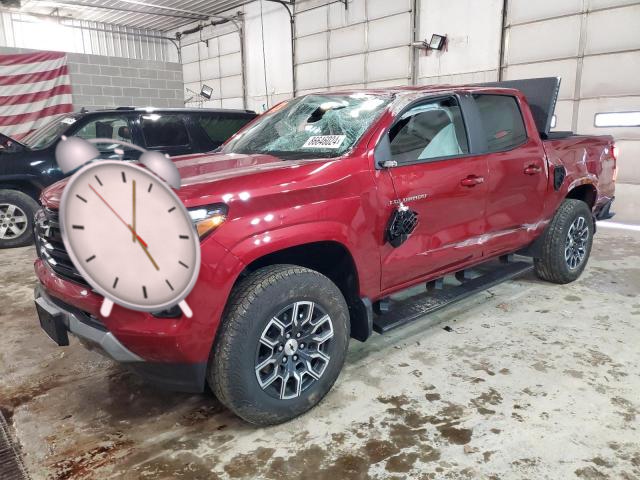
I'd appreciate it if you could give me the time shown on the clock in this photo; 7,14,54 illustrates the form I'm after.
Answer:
5,01,53
